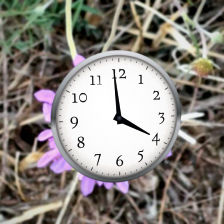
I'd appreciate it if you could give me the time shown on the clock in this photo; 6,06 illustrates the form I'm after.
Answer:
3,59
